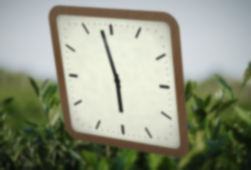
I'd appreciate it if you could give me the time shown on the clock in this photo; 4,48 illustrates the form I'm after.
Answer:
5,58
